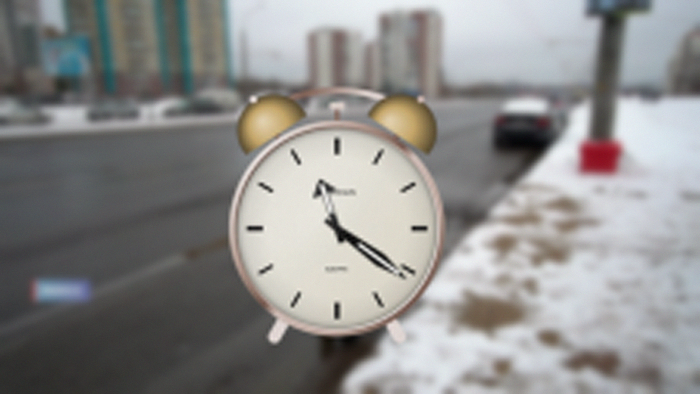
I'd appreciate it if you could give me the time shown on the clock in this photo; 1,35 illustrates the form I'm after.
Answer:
11,21
